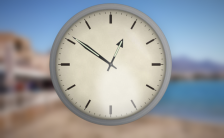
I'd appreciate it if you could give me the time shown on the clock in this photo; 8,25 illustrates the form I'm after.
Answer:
12,51
